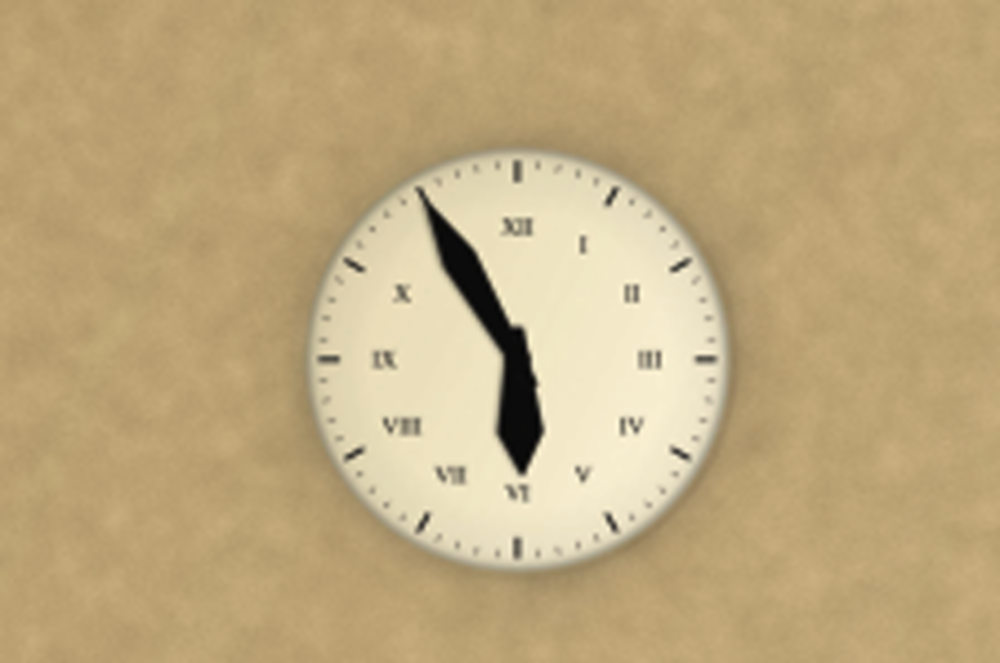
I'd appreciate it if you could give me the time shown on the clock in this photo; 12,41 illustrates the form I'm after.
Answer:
5,55
